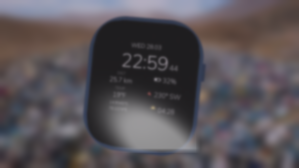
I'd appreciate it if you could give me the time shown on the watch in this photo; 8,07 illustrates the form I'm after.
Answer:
22,59
